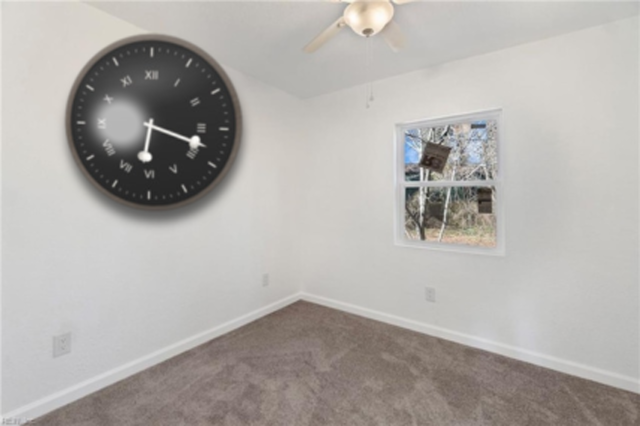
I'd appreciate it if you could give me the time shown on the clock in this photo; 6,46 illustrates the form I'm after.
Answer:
6,18
